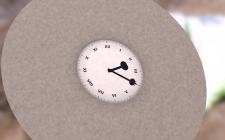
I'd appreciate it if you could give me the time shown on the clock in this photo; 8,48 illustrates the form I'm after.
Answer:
2,20
